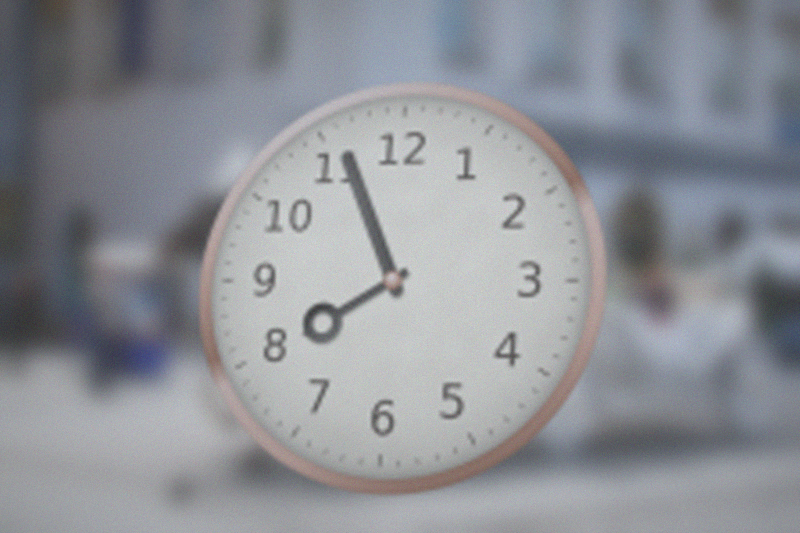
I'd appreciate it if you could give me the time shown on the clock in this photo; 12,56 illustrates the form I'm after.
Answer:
7,56
